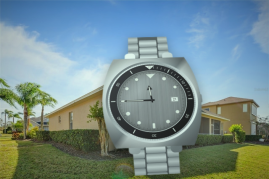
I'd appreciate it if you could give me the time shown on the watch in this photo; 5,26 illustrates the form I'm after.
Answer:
11,45
